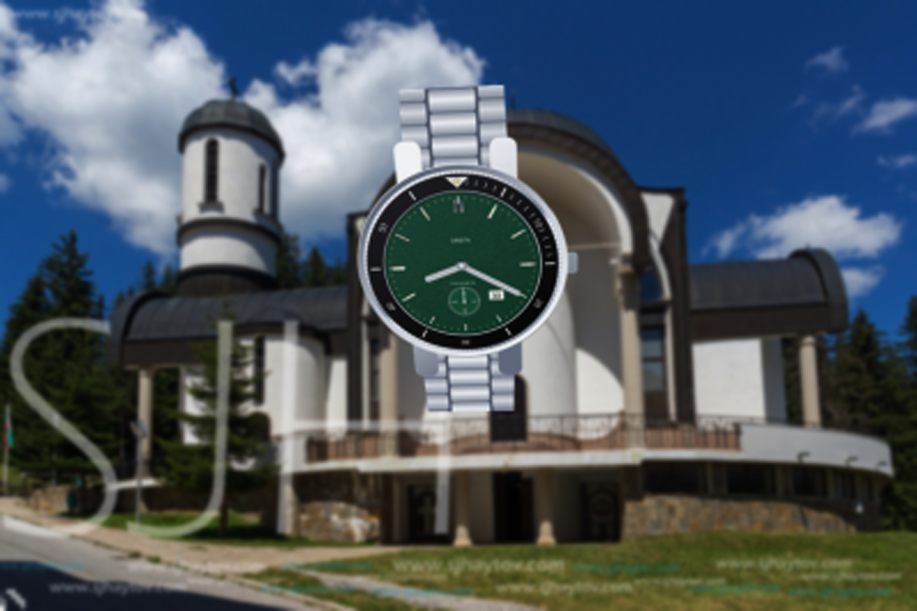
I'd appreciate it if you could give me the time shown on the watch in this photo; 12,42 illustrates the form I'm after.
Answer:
8,20
